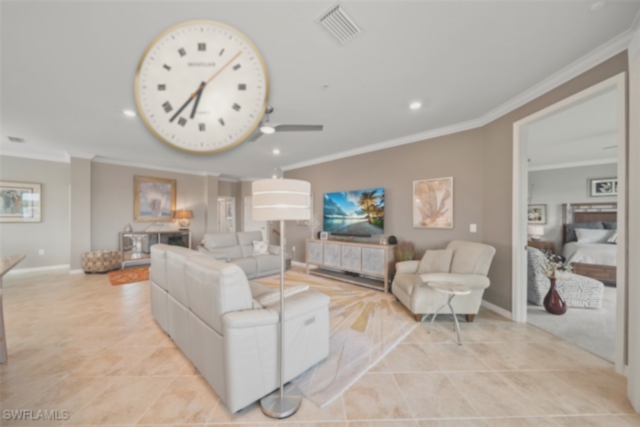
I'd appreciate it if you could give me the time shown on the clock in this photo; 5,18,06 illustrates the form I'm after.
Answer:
6,37,08
